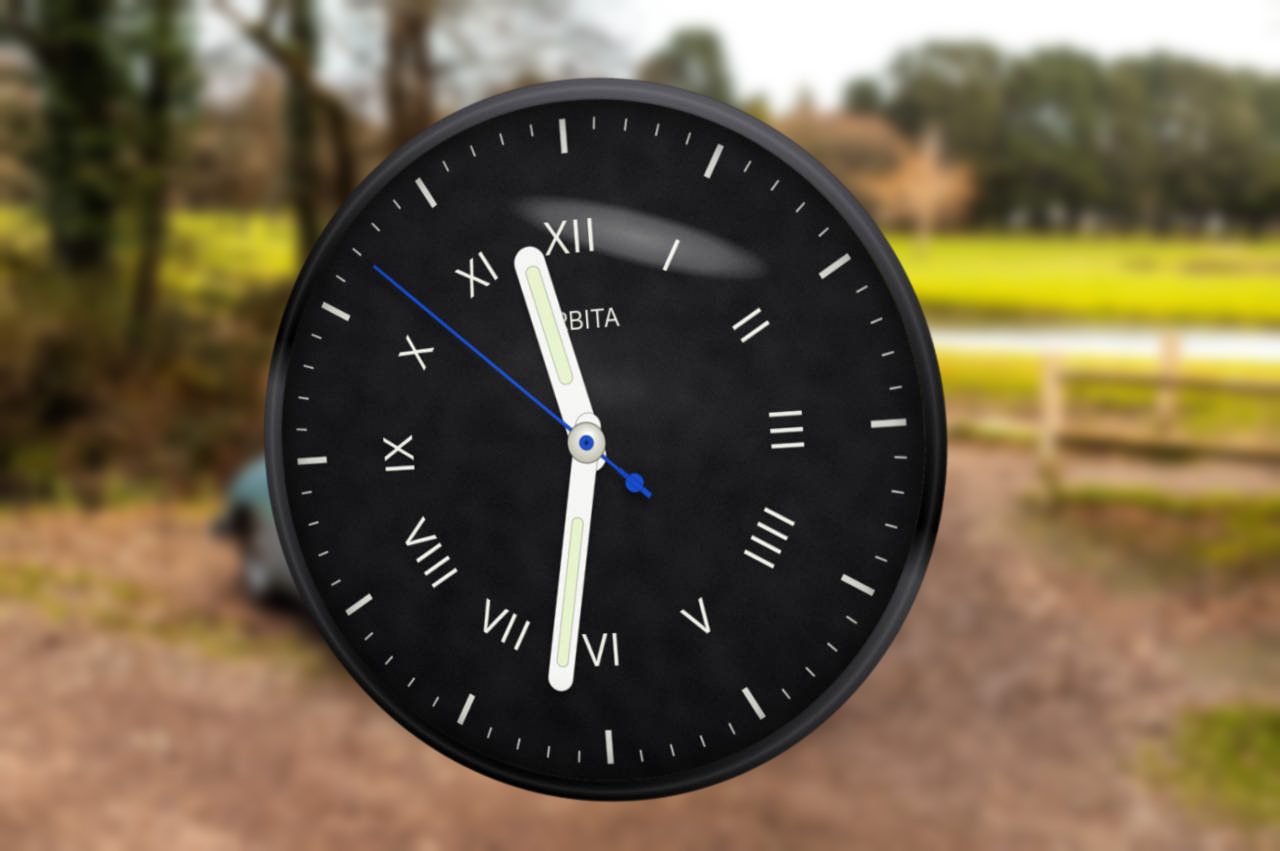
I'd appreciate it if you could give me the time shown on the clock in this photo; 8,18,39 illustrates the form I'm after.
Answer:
11,31,52
